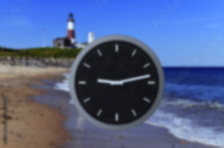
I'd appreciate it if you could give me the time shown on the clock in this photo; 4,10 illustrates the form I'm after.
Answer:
9,13
